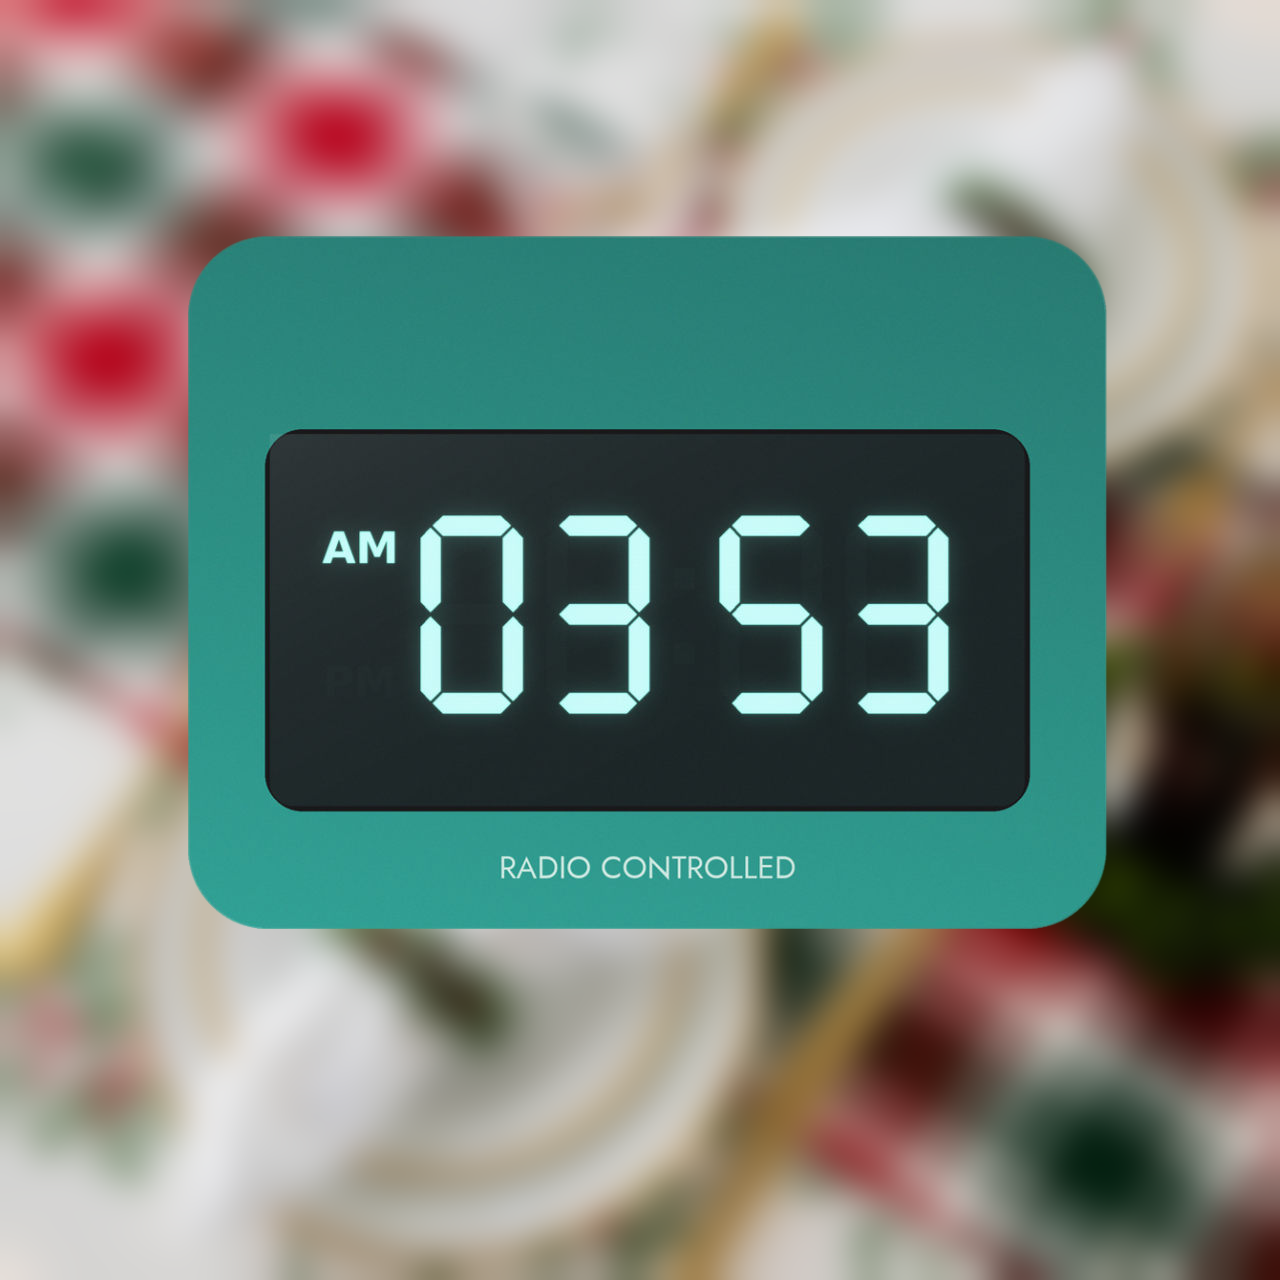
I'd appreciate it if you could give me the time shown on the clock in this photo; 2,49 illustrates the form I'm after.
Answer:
3,53
